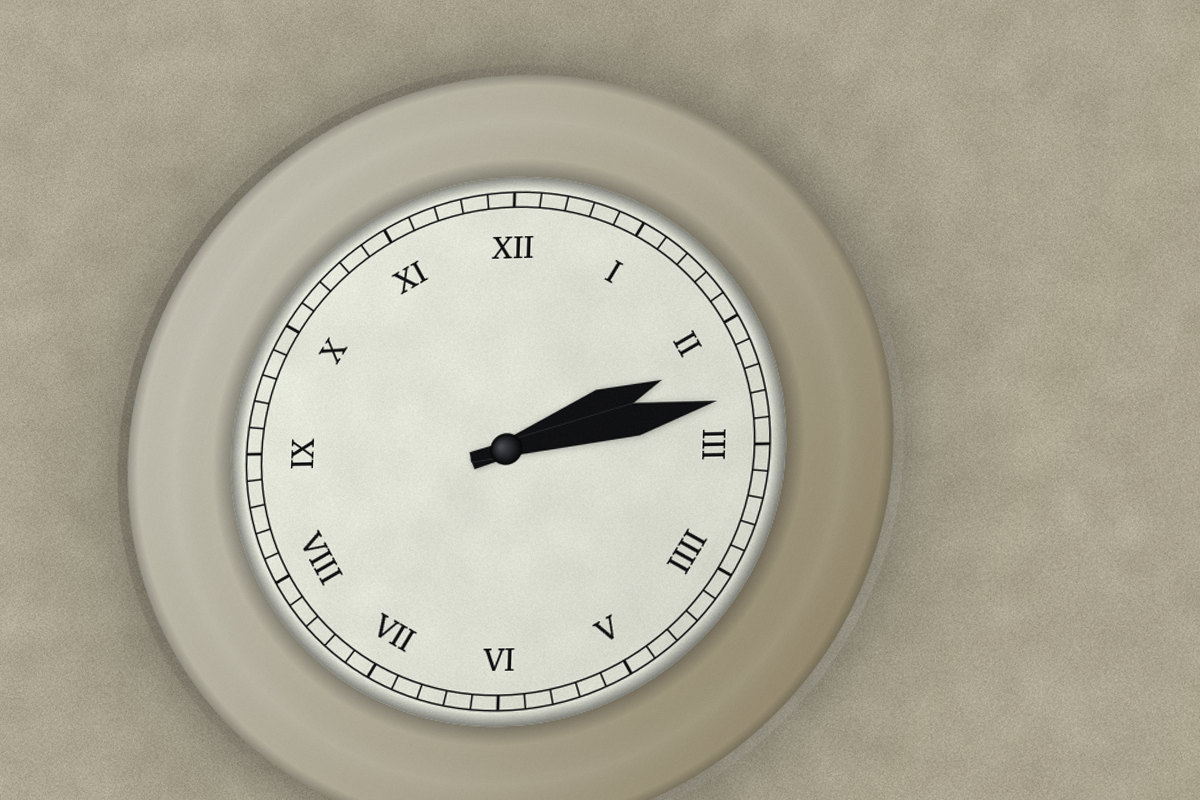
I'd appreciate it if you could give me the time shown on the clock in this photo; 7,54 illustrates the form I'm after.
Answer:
2,13
